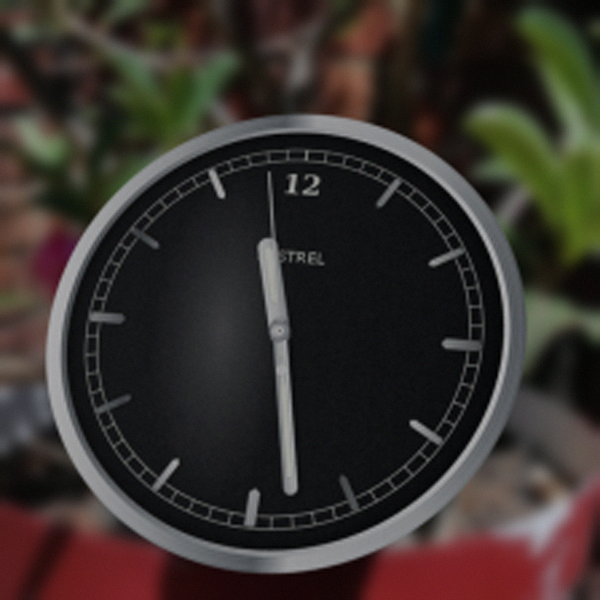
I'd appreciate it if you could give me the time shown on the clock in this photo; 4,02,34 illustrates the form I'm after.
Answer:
11,27,58
